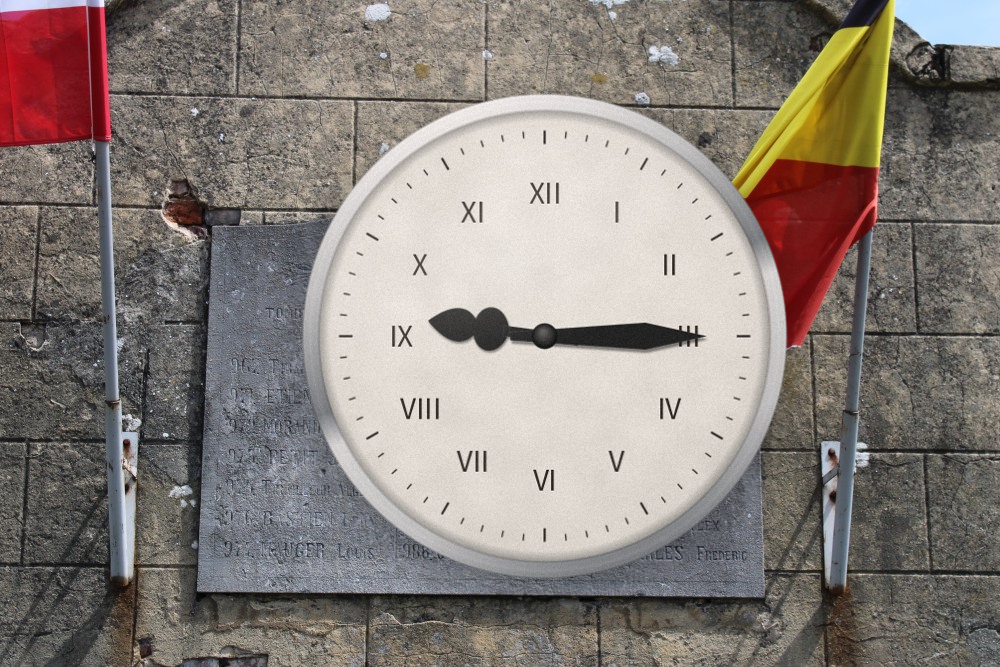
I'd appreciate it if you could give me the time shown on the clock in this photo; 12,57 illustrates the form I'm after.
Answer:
9,15
